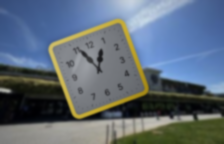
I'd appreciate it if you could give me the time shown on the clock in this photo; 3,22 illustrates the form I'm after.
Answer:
12,56
